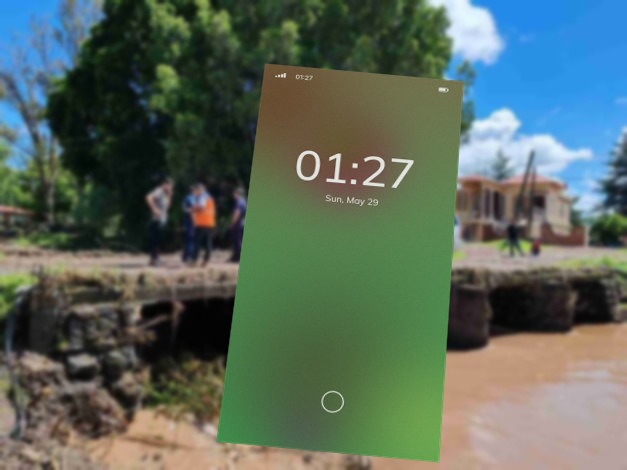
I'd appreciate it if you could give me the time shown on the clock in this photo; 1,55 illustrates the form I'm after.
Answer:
1,27
